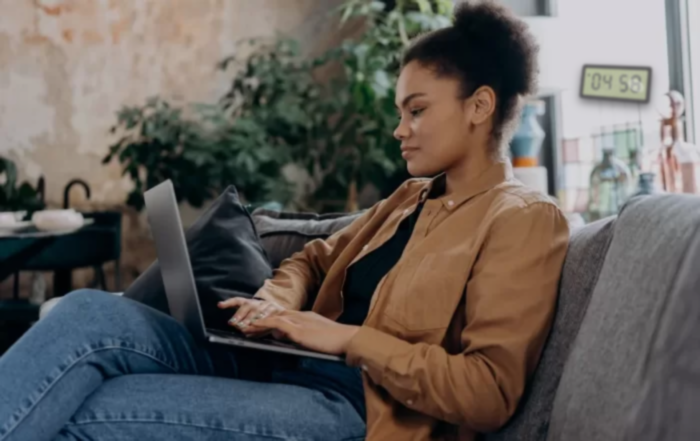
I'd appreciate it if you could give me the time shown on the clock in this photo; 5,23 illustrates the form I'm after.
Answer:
4,58
